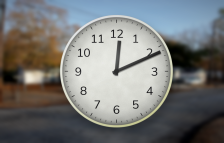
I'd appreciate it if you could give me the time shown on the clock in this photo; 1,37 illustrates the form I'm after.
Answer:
12,11
